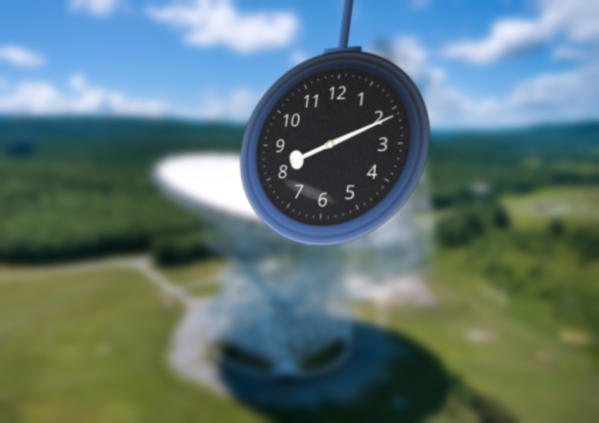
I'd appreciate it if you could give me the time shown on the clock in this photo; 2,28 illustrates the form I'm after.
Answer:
8,11
